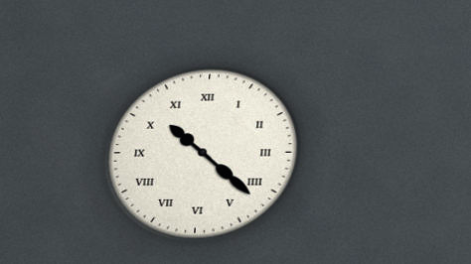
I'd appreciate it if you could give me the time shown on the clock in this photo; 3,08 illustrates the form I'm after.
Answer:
10,22
